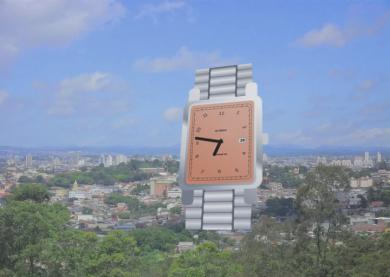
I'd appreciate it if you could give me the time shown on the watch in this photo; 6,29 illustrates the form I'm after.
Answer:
6,47
